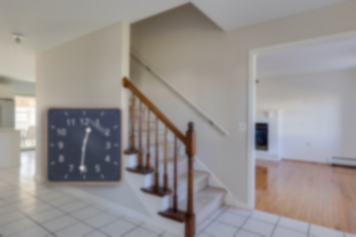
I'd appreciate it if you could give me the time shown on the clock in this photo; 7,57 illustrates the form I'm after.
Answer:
12,31
